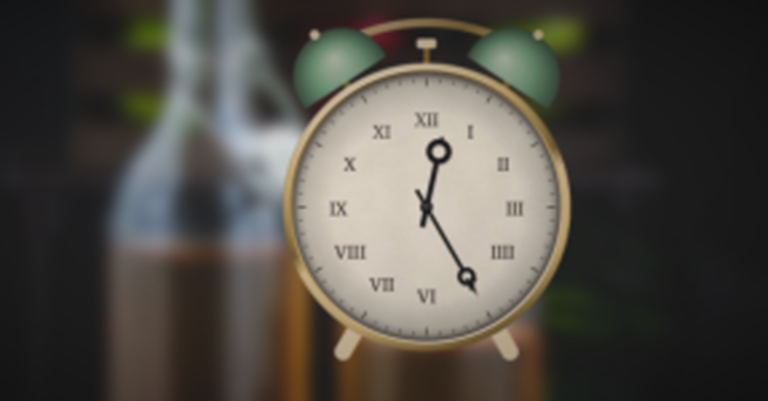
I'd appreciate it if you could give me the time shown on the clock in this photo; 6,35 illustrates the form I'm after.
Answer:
12,25
